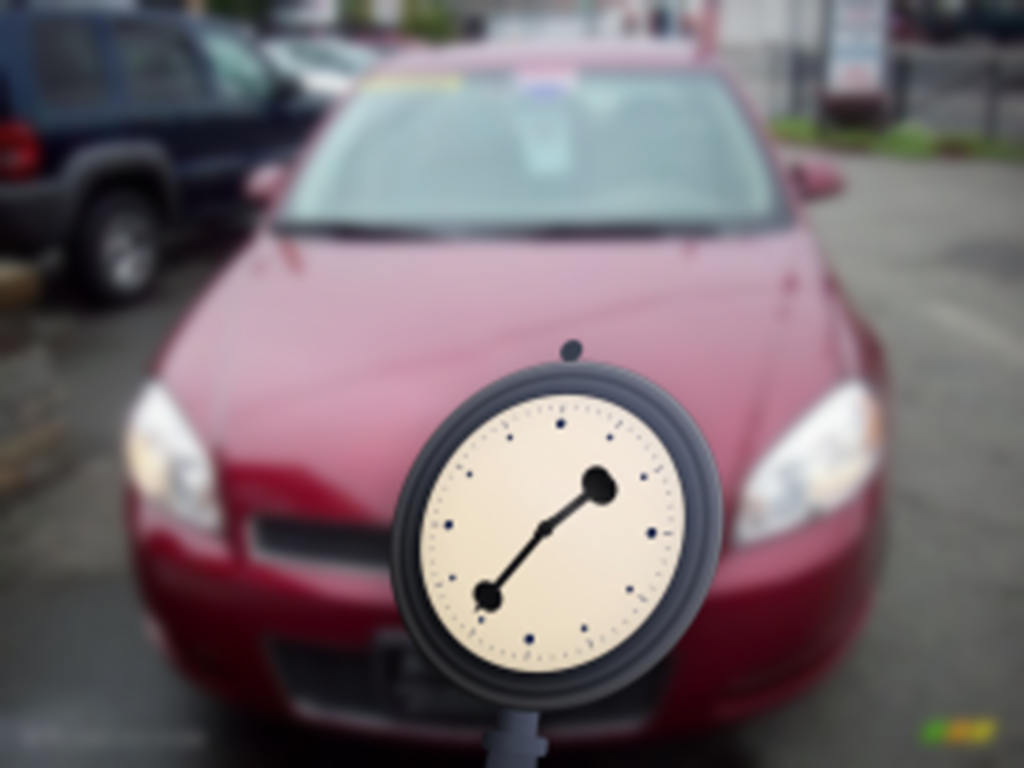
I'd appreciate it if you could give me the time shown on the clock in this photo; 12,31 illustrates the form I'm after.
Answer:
1,36
